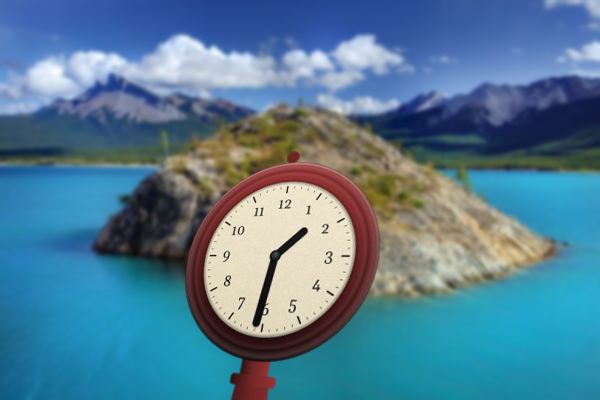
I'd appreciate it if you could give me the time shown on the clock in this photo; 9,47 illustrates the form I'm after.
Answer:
1,31
